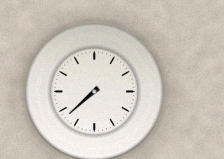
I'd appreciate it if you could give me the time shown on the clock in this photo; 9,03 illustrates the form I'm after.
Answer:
7,38
